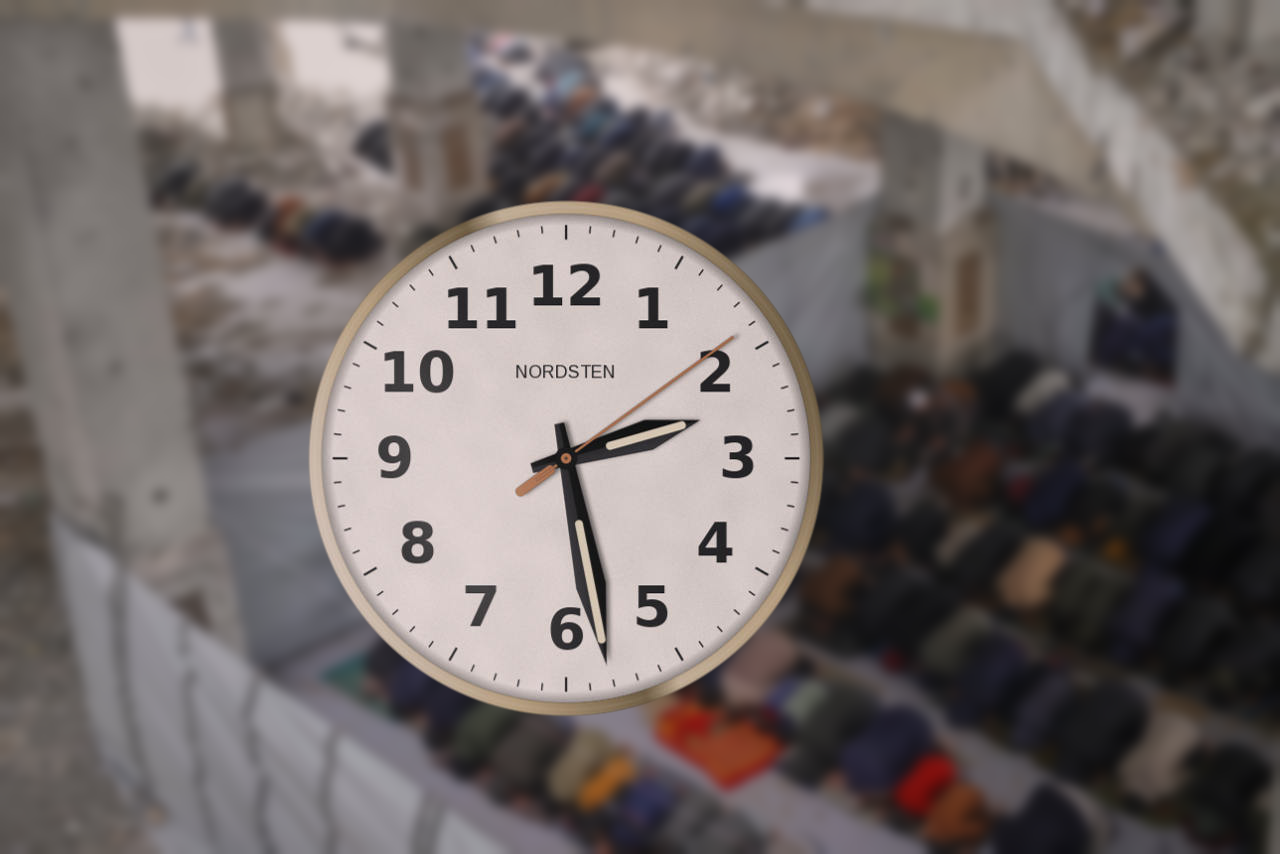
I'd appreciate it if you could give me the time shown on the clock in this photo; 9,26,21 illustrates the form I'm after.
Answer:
2,28,09
